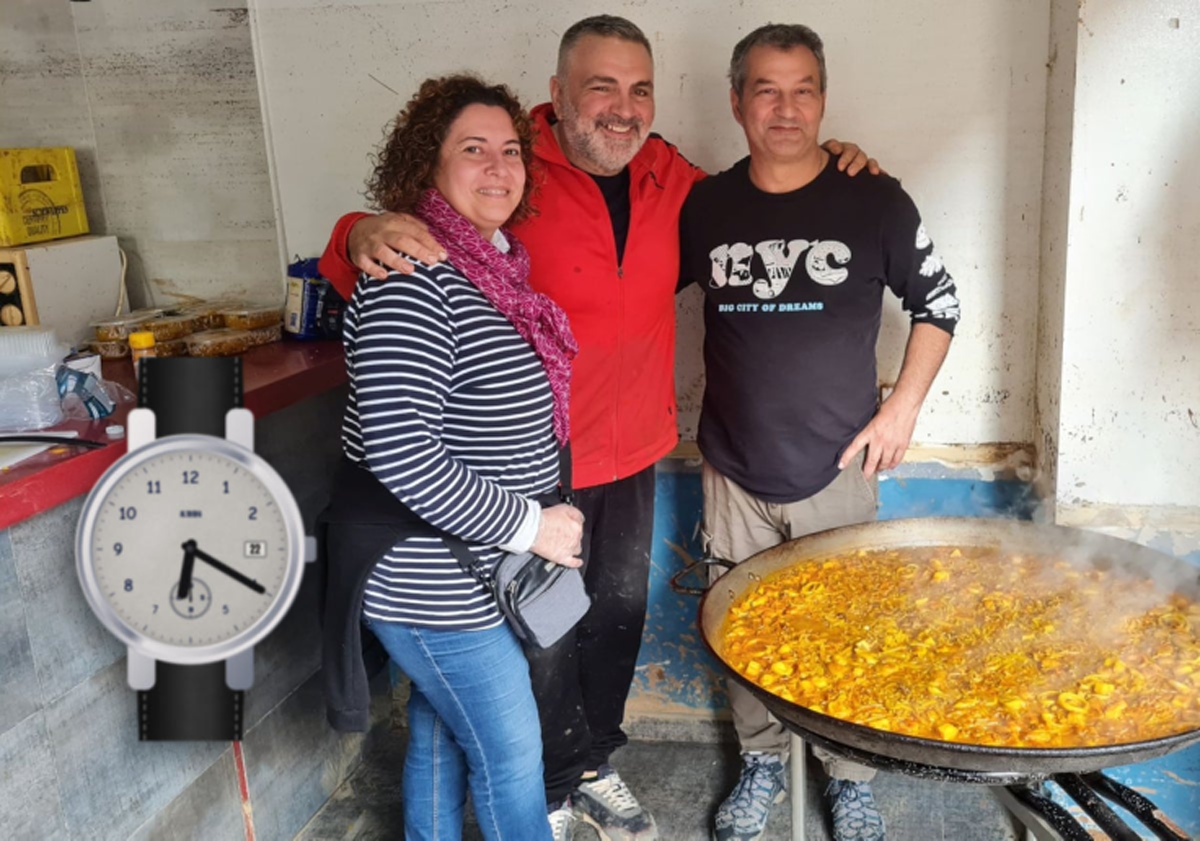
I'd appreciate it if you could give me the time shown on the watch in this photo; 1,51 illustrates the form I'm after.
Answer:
6,20
